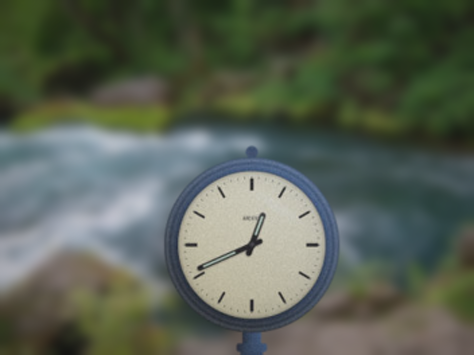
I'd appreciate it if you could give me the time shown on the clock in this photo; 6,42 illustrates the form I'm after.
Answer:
12,41
